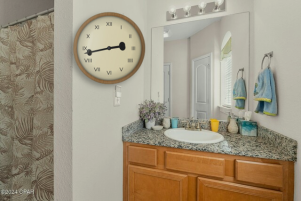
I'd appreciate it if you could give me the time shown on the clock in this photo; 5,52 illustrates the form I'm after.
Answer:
2,43
